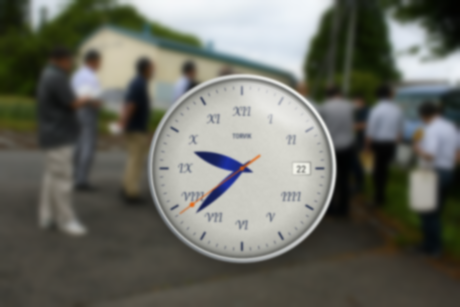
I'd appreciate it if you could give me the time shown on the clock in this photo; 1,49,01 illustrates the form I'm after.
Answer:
9,37,39
